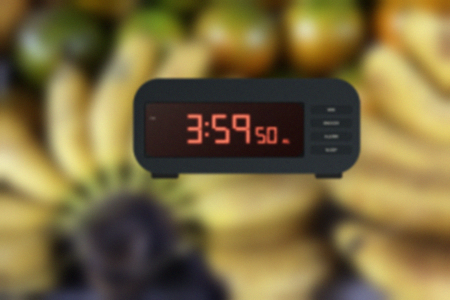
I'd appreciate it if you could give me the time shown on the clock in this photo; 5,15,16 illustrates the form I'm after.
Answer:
3,59,50
